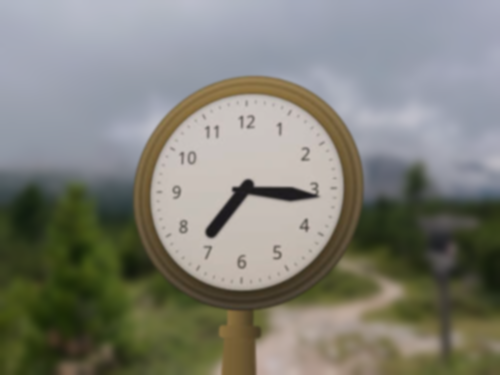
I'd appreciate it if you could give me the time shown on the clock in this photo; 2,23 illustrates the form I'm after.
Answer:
7,16
